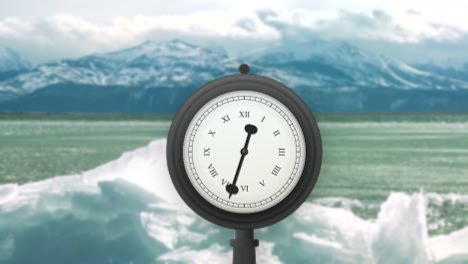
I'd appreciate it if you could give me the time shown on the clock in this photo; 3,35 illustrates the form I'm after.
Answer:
12,33
